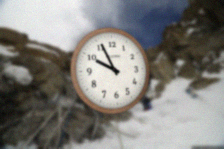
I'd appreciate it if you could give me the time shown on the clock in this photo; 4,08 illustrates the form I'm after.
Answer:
9,56
